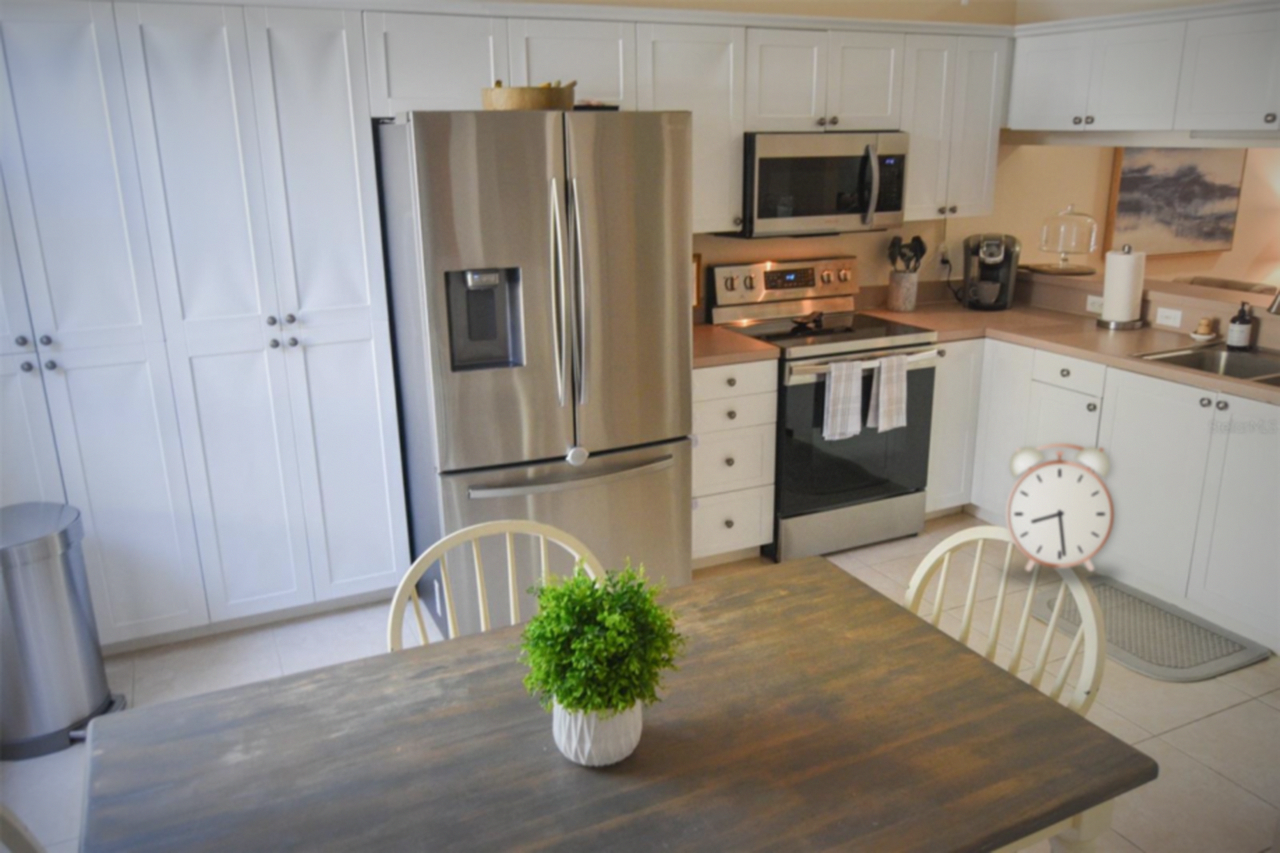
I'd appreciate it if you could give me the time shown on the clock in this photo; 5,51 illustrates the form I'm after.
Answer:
8,29
